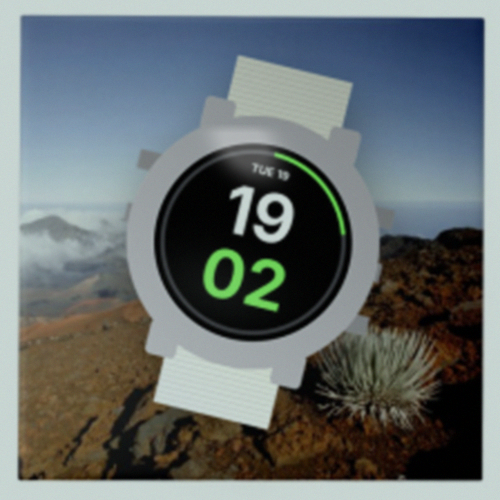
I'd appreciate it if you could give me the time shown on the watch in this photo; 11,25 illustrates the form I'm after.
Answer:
19,02
